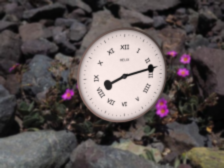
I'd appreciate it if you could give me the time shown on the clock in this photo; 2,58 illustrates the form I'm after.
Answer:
8,13
